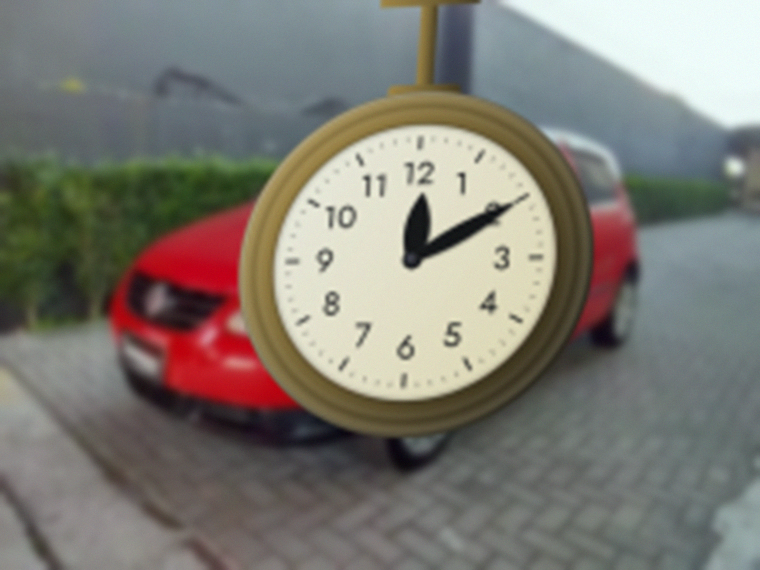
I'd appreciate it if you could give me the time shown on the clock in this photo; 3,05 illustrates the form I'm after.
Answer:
12,10
